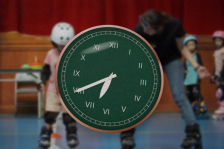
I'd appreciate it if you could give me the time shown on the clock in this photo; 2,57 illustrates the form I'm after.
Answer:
6,40
